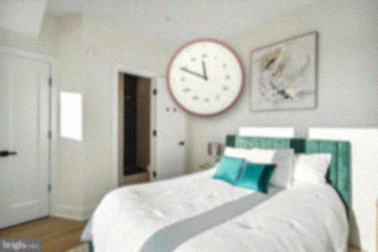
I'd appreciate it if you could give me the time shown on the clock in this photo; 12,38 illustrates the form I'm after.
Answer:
11,49
